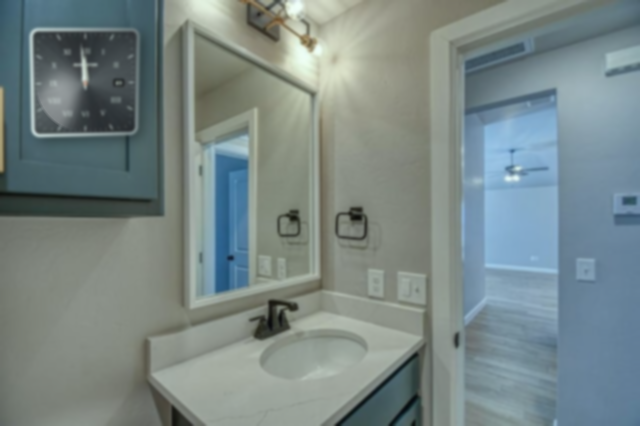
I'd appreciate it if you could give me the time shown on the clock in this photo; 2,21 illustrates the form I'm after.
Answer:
11,59
